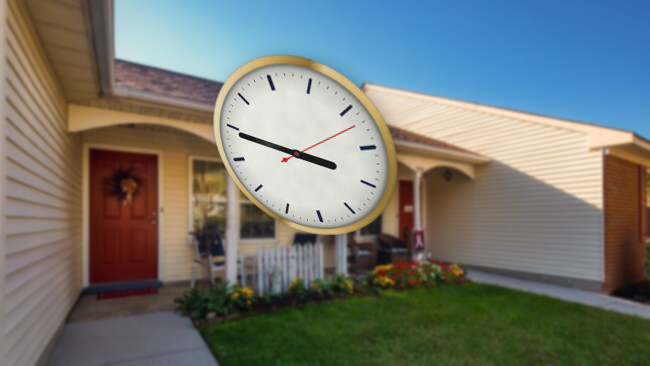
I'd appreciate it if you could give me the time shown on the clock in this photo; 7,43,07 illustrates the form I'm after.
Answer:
3,49,12
